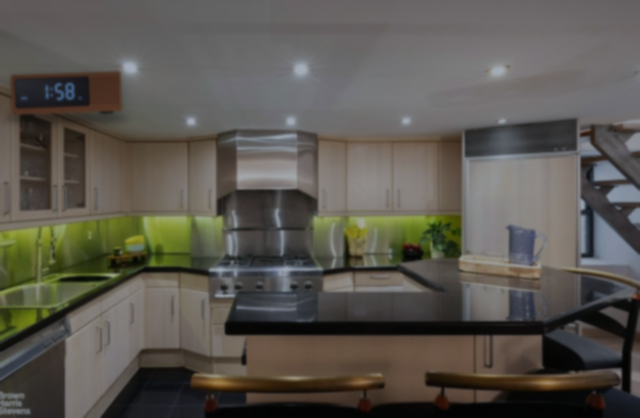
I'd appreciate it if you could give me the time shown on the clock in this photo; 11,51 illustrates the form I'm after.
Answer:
1,58
